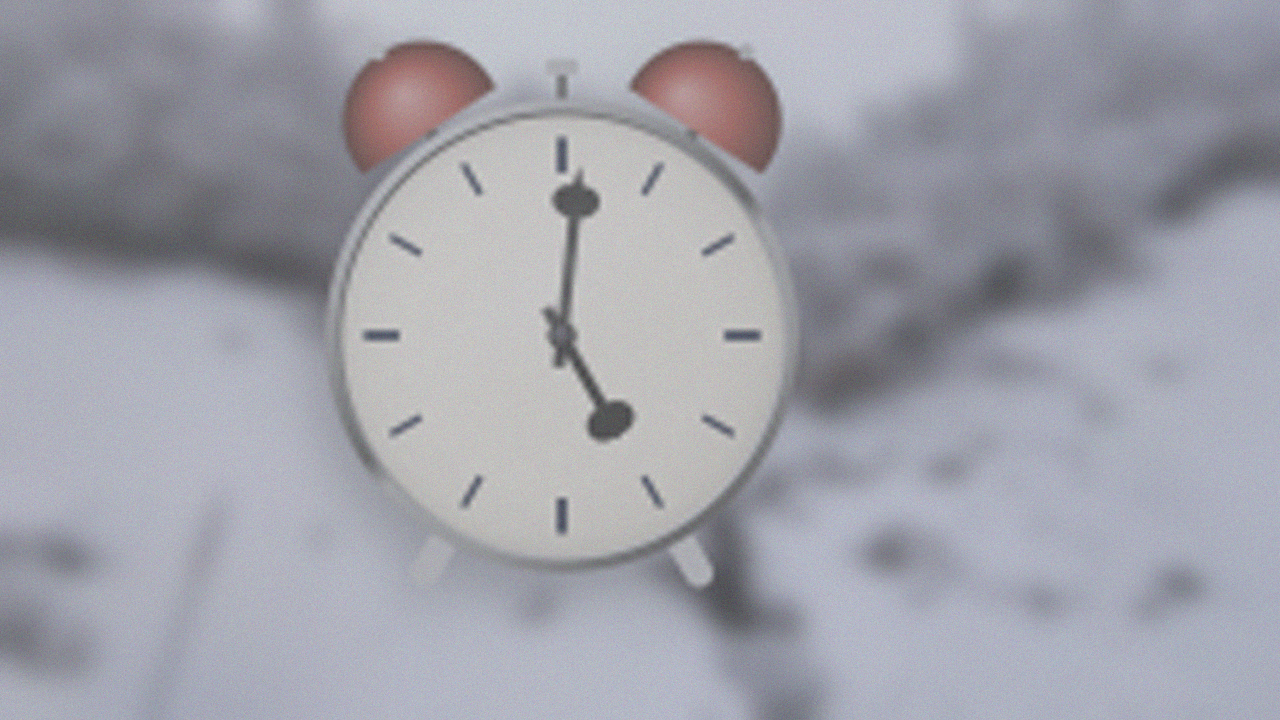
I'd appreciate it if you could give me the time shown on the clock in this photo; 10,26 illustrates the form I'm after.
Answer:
5,01
